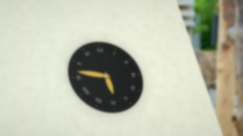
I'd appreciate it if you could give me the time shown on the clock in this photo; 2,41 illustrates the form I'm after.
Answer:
5,47
